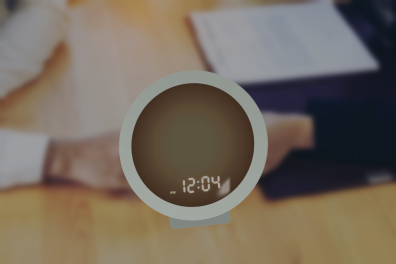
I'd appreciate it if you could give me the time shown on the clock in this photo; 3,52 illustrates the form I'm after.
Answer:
12,04
